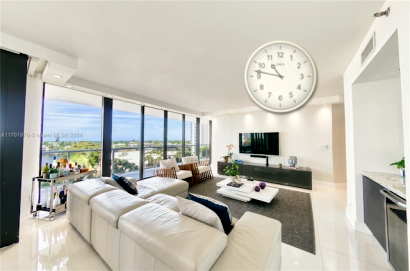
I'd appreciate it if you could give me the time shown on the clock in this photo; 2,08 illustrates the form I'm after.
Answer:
10,47
